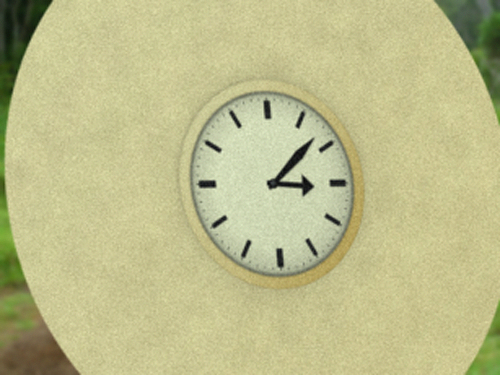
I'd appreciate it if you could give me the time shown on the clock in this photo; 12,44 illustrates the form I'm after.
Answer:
3,08
